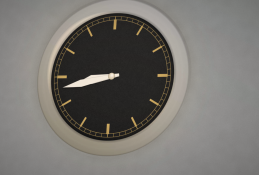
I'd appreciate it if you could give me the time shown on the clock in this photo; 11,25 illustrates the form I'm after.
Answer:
8,43
